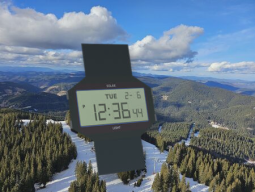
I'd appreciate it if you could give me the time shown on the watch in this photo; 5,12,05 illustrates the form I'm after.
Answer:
12,36,44
